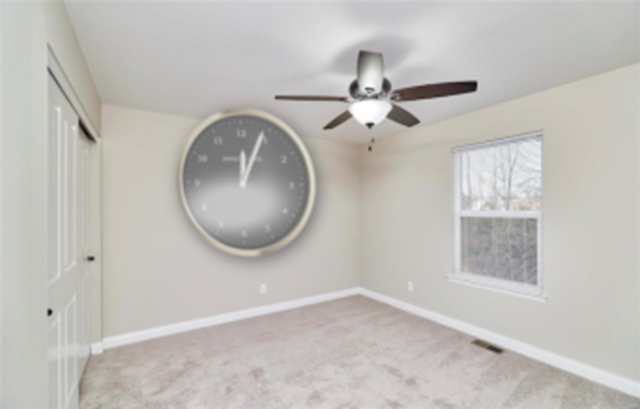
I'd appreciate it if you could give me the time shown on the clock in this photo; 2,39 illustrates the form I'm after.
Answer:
12,04
